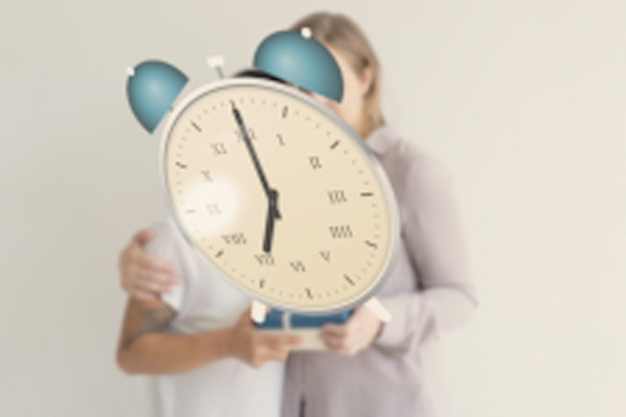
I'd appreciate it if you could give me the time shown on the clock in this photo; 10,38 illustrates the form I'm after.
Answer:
7,00
